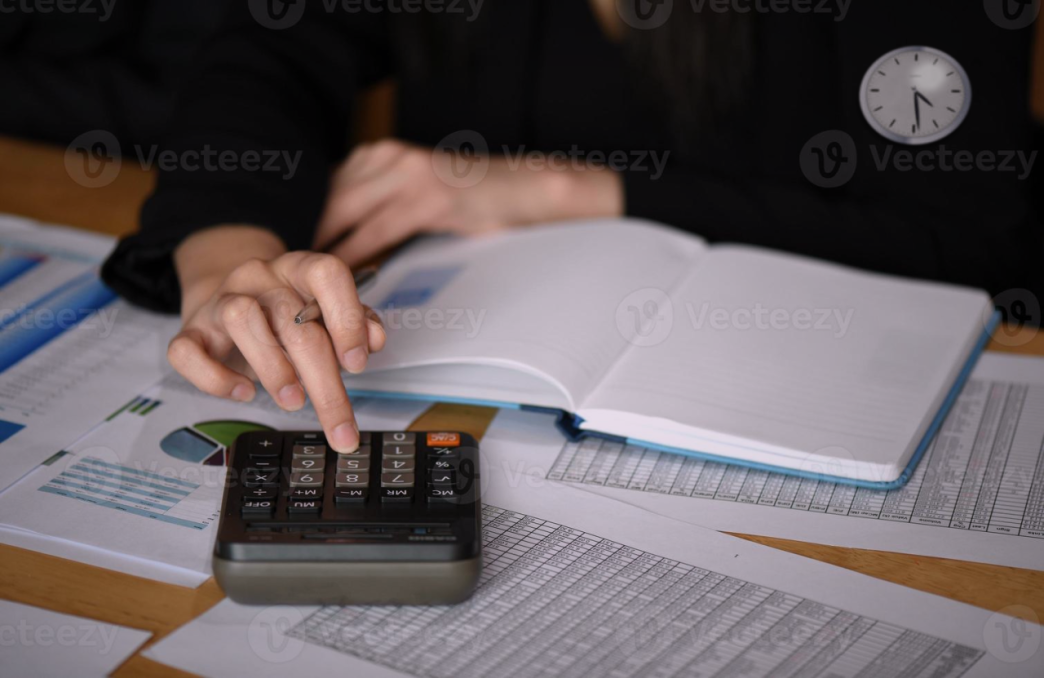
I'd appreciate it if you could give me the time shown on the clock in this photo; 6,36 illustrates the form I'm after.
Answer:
4,29
